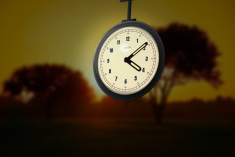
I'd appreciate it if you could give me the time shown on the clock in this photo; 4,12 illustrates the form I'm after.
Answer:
4,09
